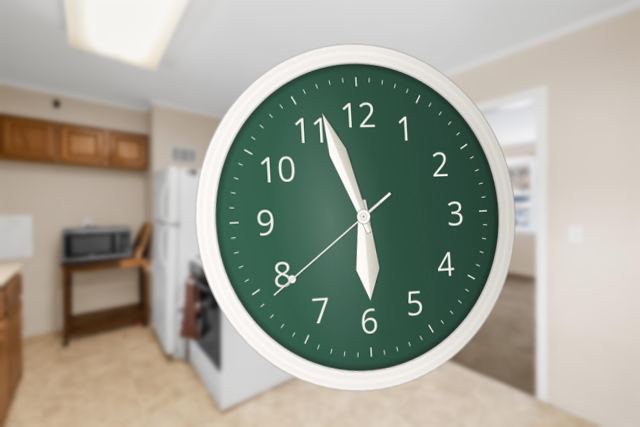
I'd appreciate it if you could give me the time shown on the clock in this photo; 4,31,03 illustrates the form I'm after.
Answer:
5,56,39
